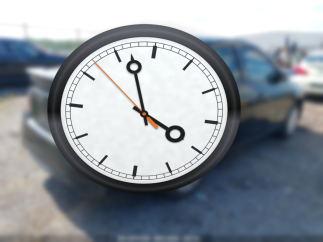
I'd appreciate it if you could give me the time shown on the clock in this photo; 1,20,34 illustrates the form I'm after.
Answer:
3,56,52
